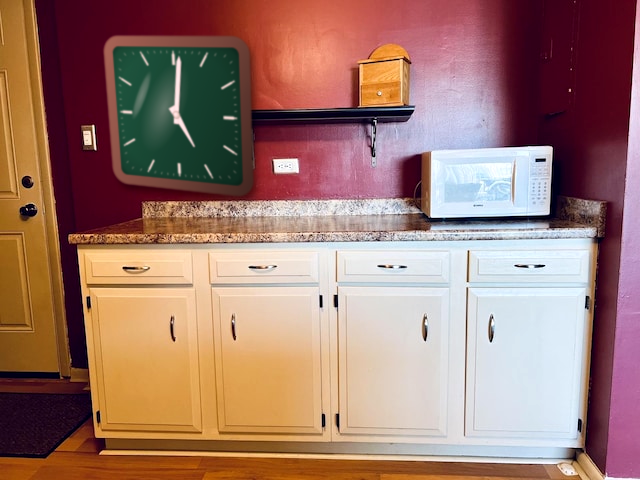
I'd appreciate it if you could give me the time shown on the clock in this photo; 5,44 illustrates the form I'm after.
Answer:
5,01
